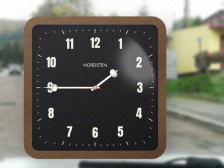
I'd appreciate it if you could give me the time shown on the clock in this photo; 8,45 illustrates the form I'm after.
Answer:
1,45
